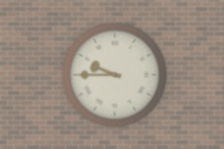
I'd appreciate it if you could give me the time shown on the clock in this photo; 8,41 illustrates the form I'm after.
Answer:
9,45
